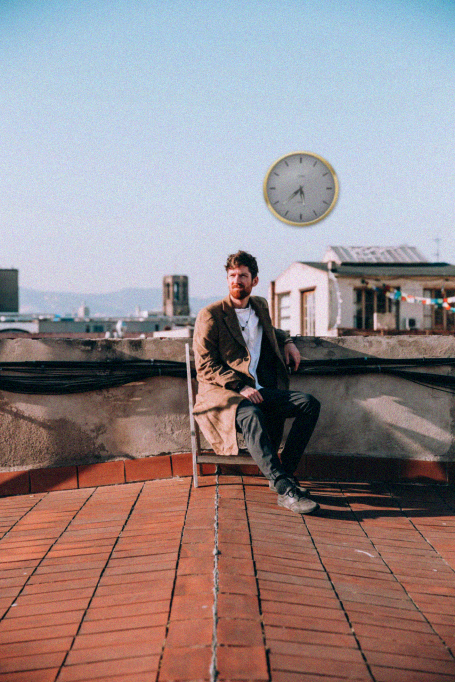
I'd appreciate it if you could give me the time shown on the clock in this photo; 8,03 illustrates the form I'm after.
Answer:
5,38
